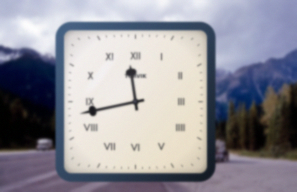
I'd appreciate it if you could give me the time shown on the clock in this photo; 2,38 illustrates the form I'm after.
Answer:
11,43
